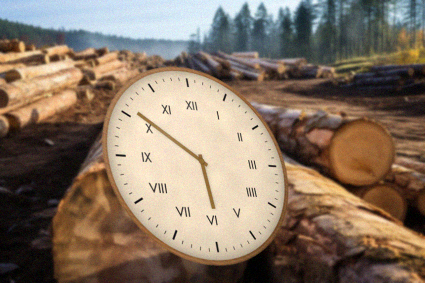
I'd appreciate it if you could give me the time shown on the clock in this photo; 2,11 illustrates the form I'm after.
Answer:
5,51
